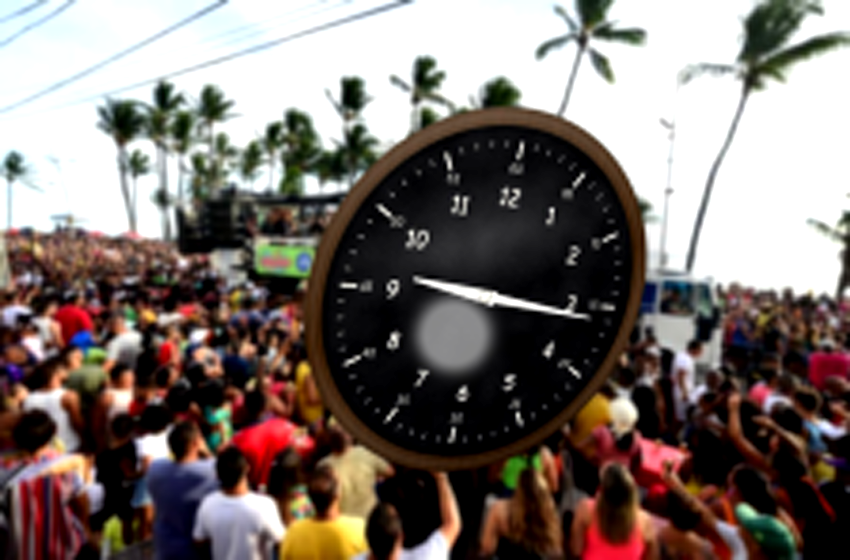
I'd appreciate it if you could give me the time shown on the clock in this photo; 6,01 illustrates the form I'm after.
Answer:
9,16
